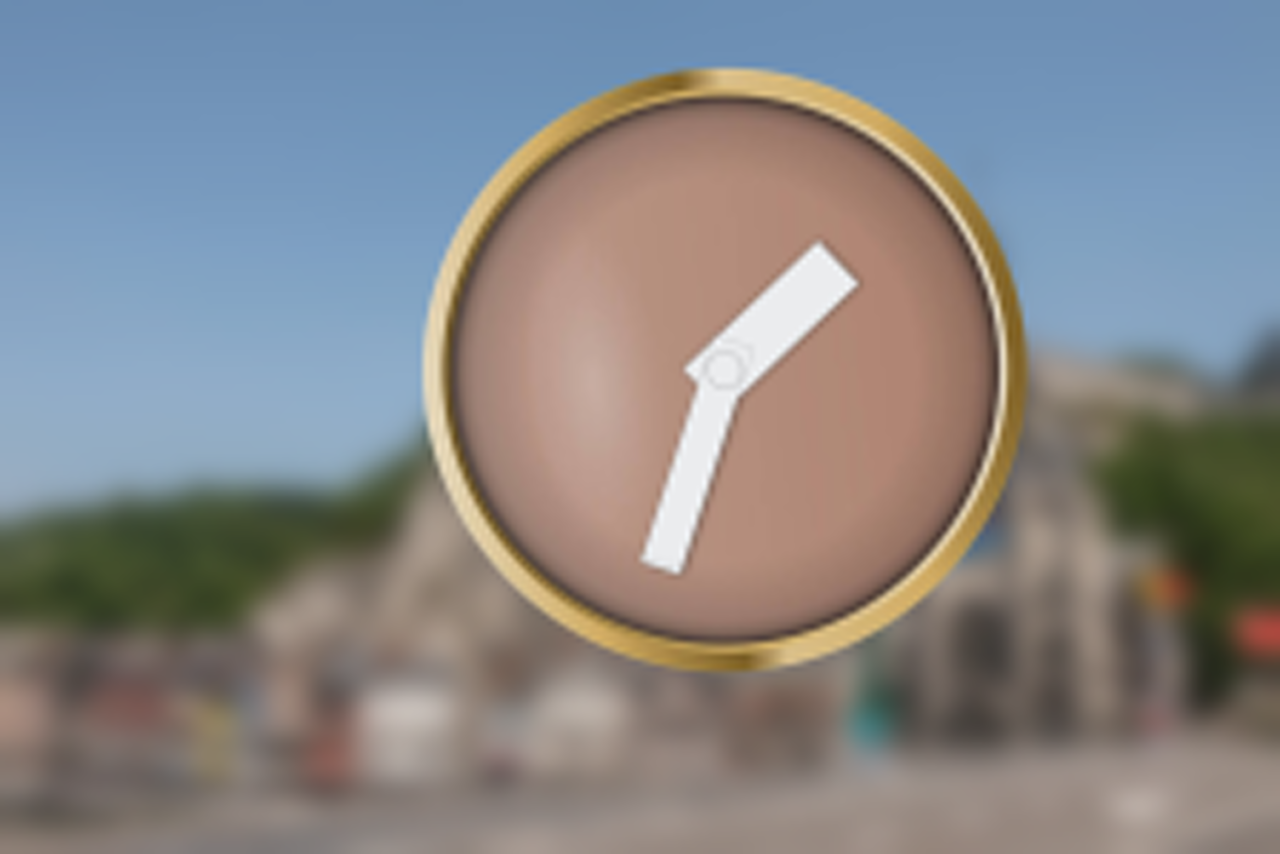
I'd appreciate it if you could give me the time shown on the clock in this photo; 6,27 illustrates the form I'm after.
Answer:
1,33
